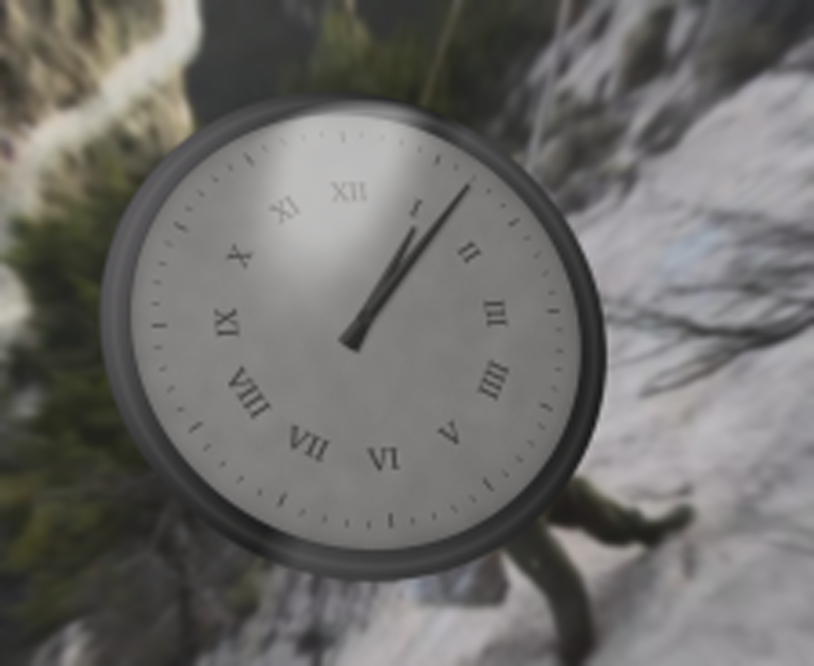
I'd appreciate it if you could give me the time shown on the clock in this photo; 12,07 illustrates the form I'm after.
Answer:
1,07
